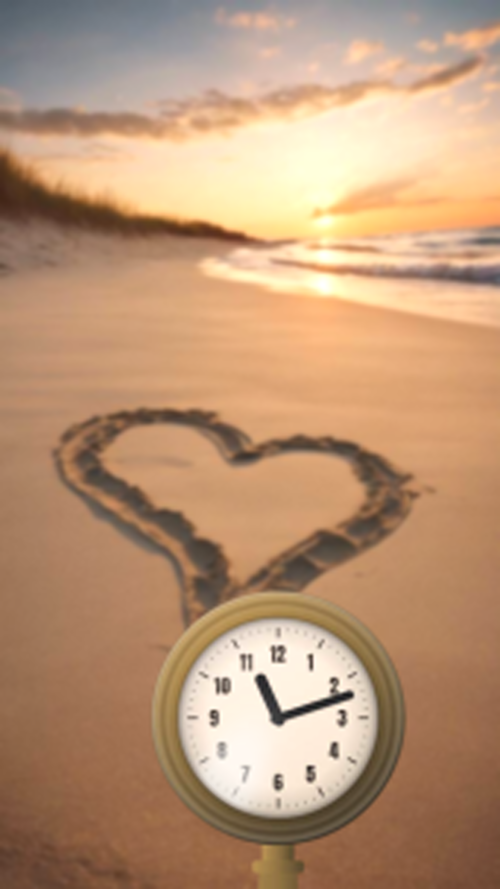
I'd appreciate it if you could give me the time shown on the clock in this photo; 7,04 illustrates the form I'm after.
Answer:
11,12
